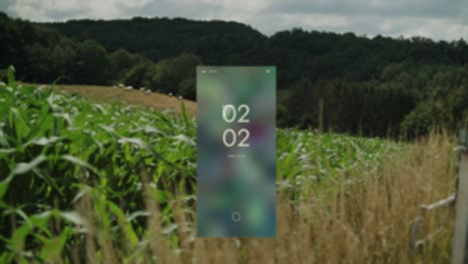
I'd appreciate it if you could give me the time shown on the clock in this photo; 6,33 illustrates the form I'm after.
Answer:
2,02
